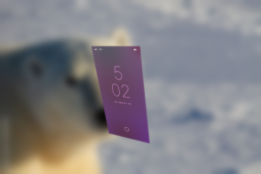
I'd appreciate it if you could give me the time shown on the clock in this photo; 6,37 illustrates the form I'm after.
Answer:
5,02
